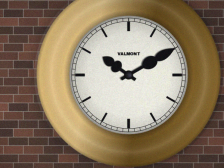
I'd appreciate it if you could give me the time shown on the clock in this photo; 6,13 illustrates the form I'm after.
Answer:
10,10
